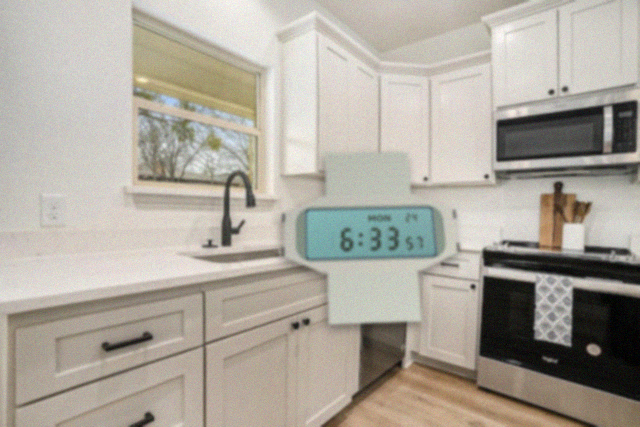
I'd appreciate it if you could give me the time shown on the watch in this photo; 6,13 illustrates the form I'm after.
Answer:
6,33
